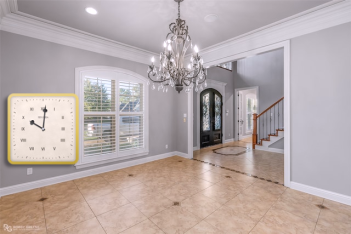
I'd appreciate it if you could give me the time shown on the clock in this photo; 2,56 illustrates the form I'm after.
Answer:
10,01
